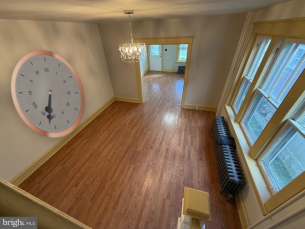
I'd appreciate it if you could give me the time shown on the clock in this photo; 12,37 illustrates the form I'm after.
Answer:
6,32
